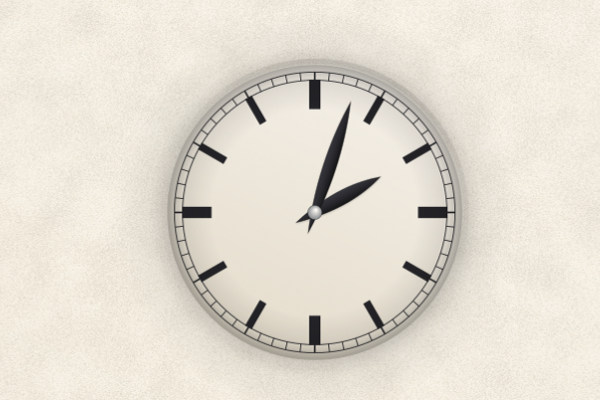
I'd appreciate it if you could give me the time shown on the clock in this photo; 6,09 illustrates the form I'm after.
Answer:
2,03
